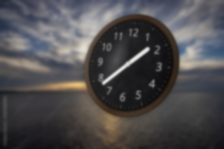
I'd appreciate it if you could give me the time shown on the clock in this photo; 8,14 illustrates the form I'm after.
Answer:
1,38
